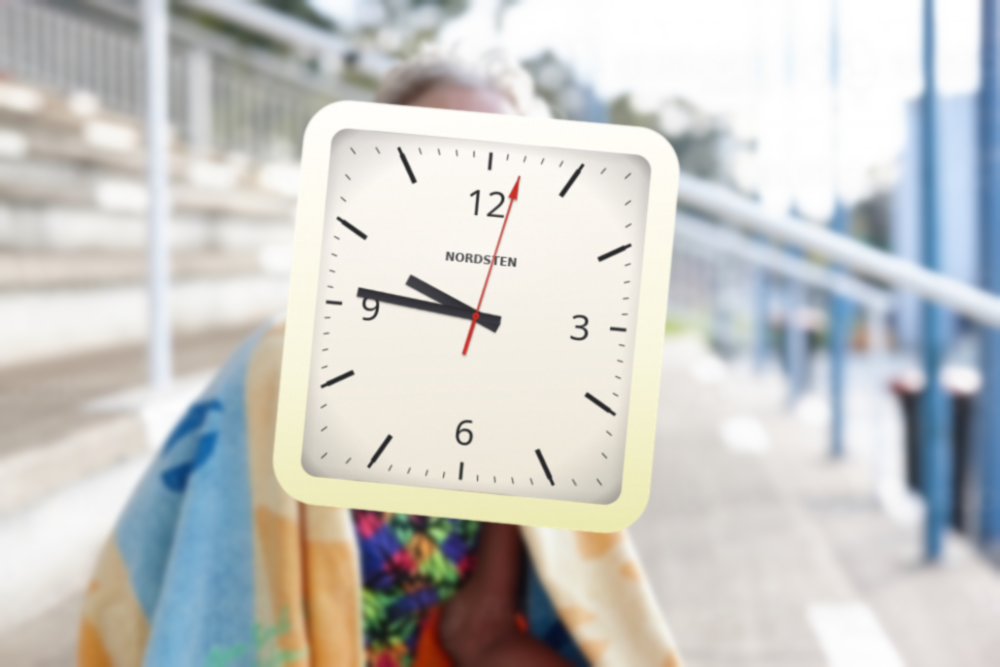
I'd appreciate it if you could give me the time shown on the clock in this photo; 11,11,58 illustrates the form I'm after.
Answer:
9,46,02
